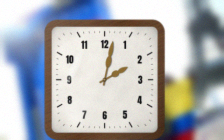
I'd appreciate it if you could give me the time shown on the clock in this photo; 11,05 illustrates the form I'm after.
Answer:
2,02
